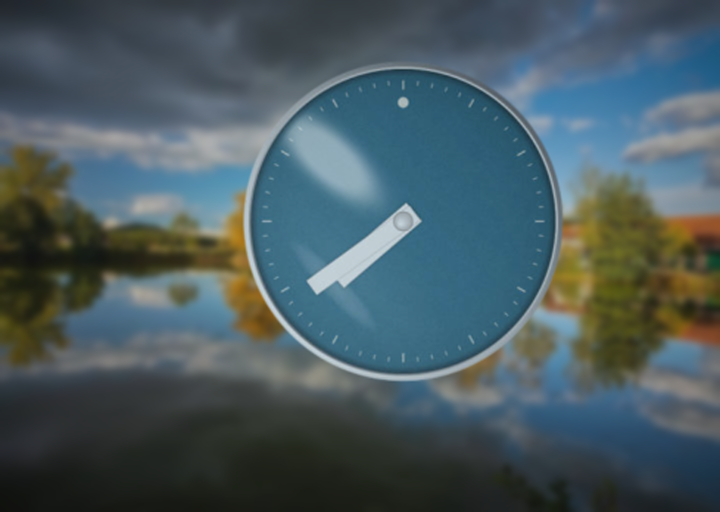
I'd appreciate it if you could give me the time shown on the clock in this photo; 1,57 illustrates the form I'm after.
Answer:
7,39
